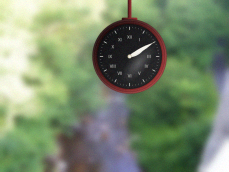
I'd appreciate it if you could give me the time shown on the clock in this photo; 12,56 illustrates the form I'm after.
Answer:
2,10
